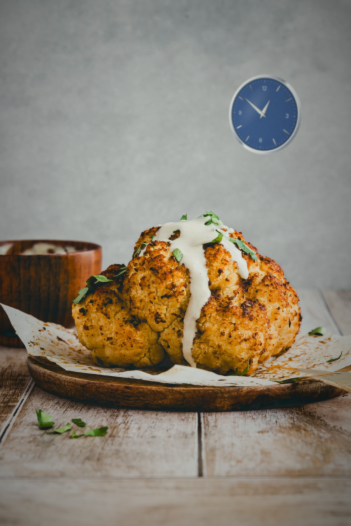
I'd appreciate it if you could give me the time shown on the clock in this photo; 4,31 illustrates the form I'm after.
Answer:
12,51
